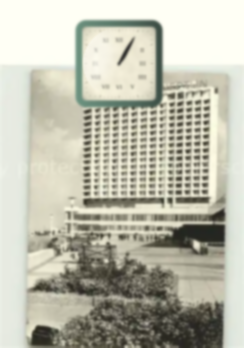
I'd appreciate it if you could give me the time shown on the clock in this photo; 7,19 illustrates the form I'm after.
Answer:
1,05
